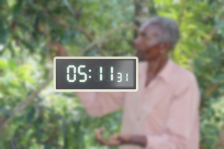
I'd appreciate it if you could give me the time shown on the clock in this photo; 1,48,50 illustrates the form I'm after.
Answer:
5,11,31
